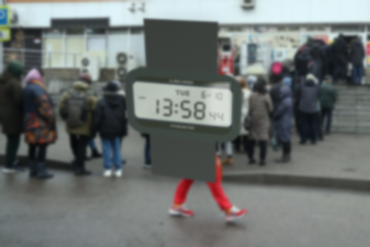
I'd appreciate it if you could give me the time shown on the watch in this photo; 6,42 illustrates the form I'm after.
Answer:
13,58
